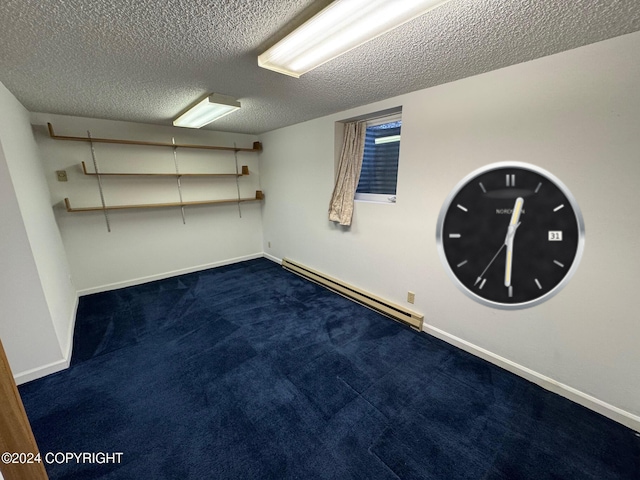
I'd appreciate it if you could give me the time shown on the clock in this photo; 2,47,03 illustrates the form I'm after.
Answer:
12,30,36
